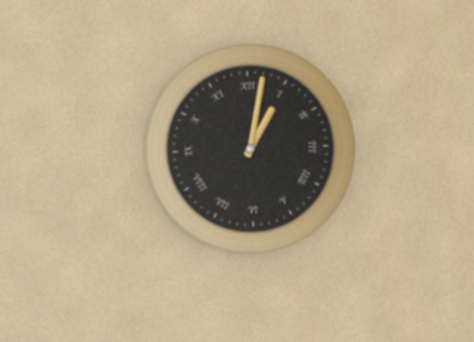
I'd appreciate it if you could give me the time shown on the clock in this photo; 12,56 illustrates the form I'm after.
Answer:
1,02
